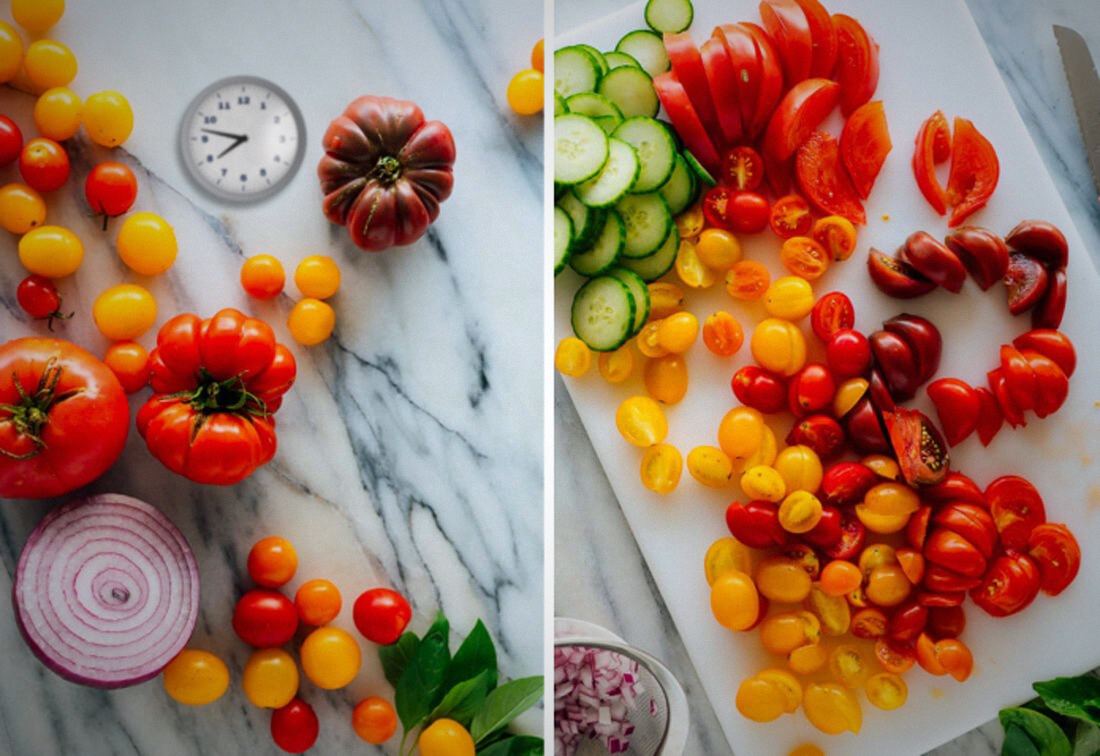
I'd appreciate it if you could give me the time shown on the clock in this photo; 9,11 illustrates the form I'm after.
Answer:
7,47
